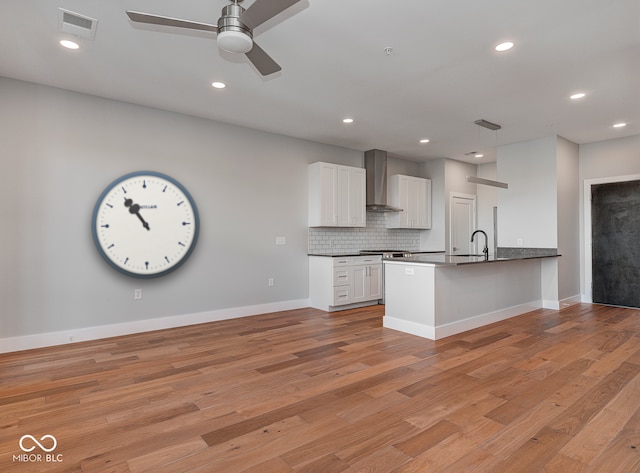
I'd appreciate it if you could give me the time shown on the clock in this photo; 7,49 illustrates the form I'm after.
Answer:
10,54
